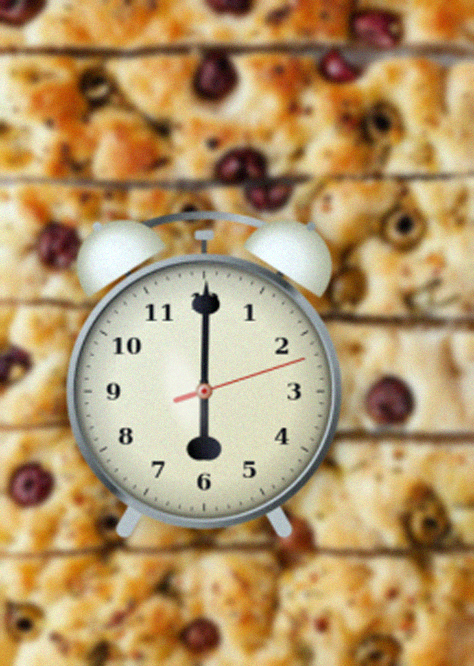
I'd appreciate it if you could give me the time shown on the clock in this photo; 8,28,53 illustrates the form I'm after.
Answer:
6,00,12
